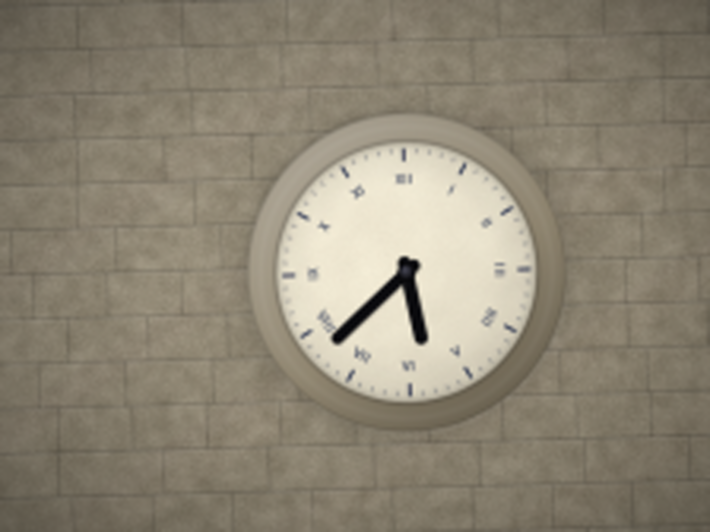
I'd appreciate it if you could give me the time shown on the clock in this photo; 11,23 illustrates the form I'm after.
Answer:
5,38
